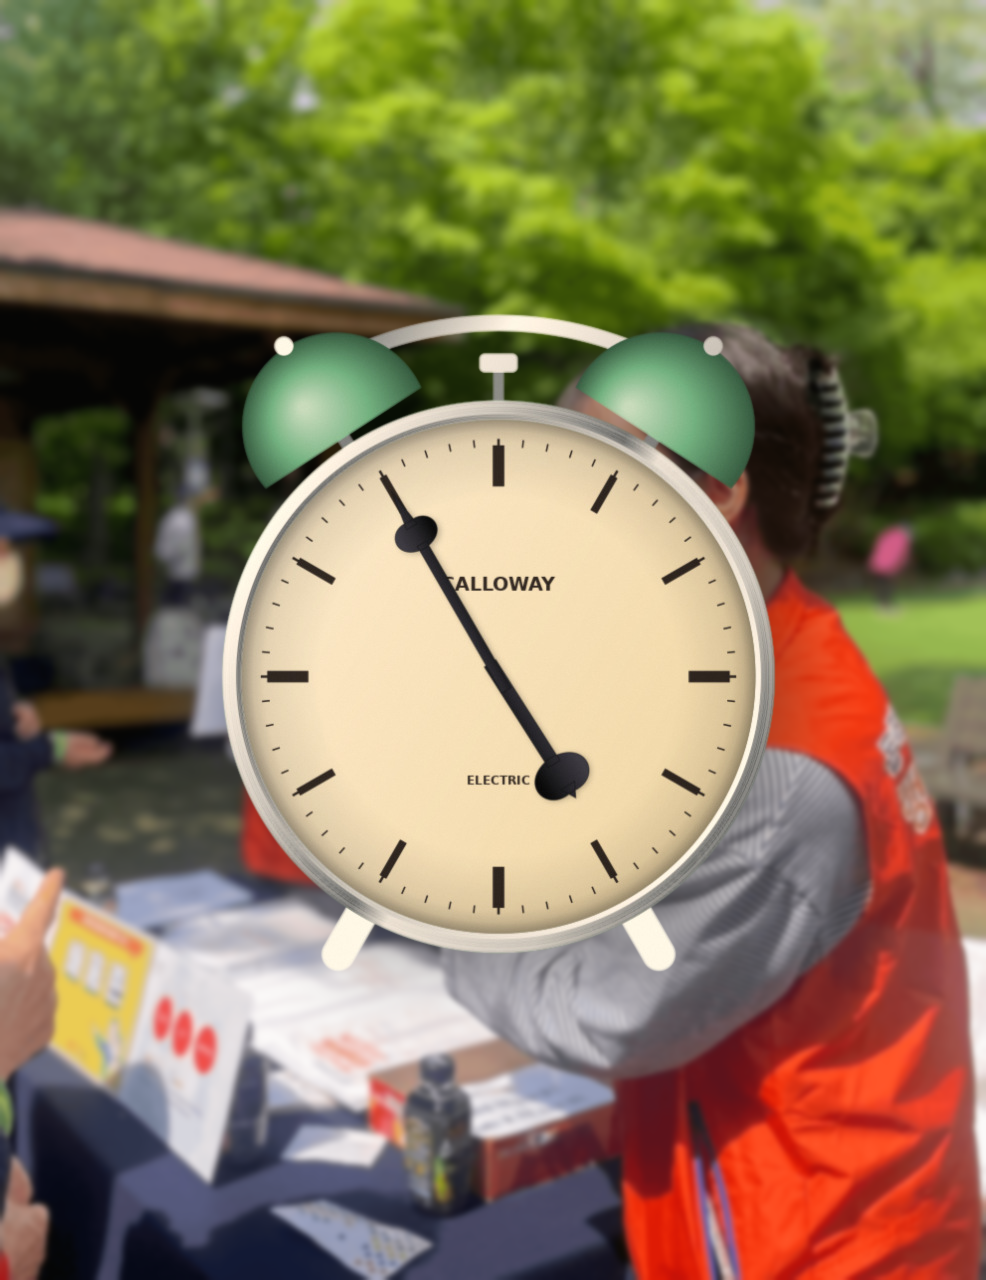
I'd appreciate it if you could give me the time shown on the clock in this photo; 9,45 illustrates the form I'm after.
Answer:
4,55
